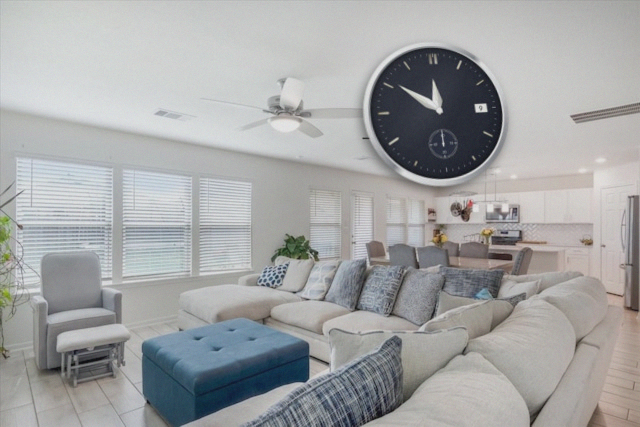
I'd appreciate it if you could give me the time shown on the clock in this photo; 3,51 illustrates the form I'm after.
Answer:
11,51
